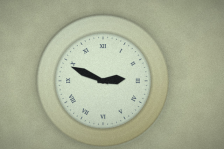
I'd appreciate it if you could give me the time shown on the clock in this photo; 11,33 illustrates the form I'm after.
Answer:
2,49
